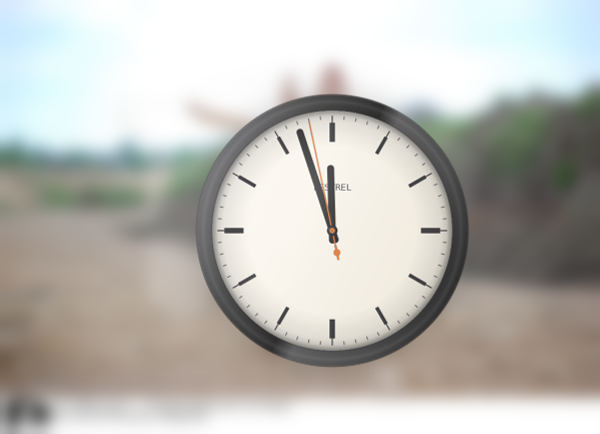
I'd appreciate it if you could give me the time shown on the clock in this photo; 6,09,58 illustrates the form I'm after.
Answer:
11,56,58
